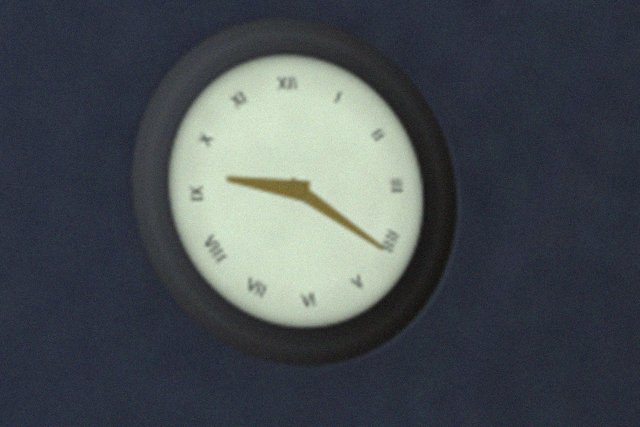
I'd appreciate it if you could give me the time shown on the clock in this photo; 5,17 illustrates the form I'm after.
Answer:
9,21
